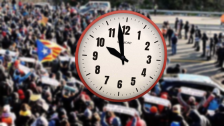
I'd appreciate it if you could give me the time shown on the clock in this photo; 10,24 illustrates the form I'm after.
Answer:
9,58
